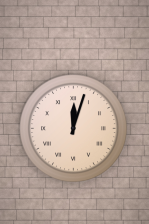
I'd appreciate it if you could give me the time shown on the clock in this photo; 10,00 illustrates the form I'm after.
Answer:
12,03
